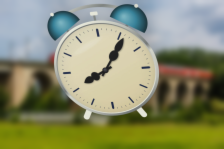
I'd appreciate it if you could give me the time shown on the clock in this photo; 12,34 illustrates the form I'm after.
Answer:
8,06
